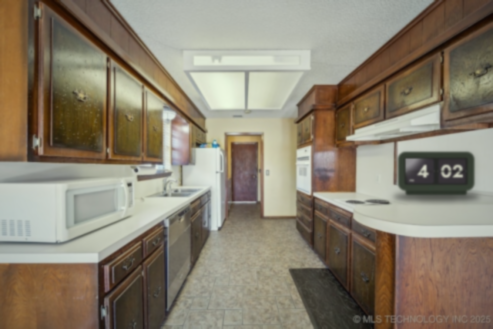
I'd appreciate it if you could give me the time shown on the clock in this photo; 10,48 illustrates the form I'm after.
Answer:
4,02
